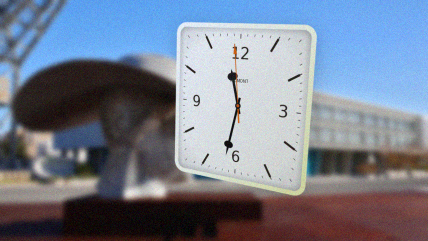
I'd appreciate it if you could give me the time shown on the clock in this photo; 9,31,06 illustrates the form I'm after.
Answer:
11,31,59
